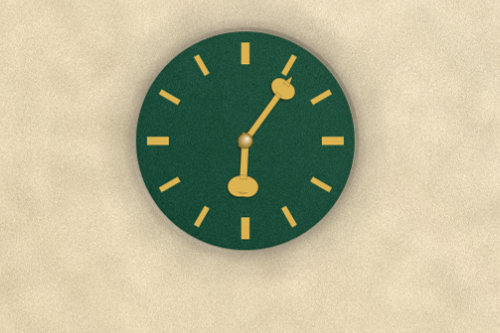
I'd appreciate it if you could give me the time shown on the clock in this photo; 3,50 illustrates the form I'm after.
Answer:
6,06
